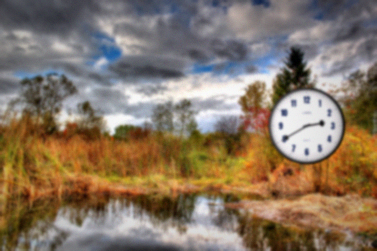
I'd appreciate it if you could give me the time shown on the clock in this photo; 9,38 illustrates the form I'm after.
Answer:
2,40
